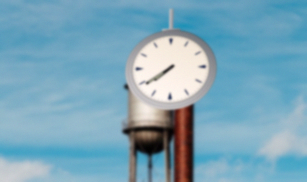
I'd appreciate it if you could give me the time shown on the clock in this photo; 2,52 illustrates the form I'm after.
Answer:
7,39
